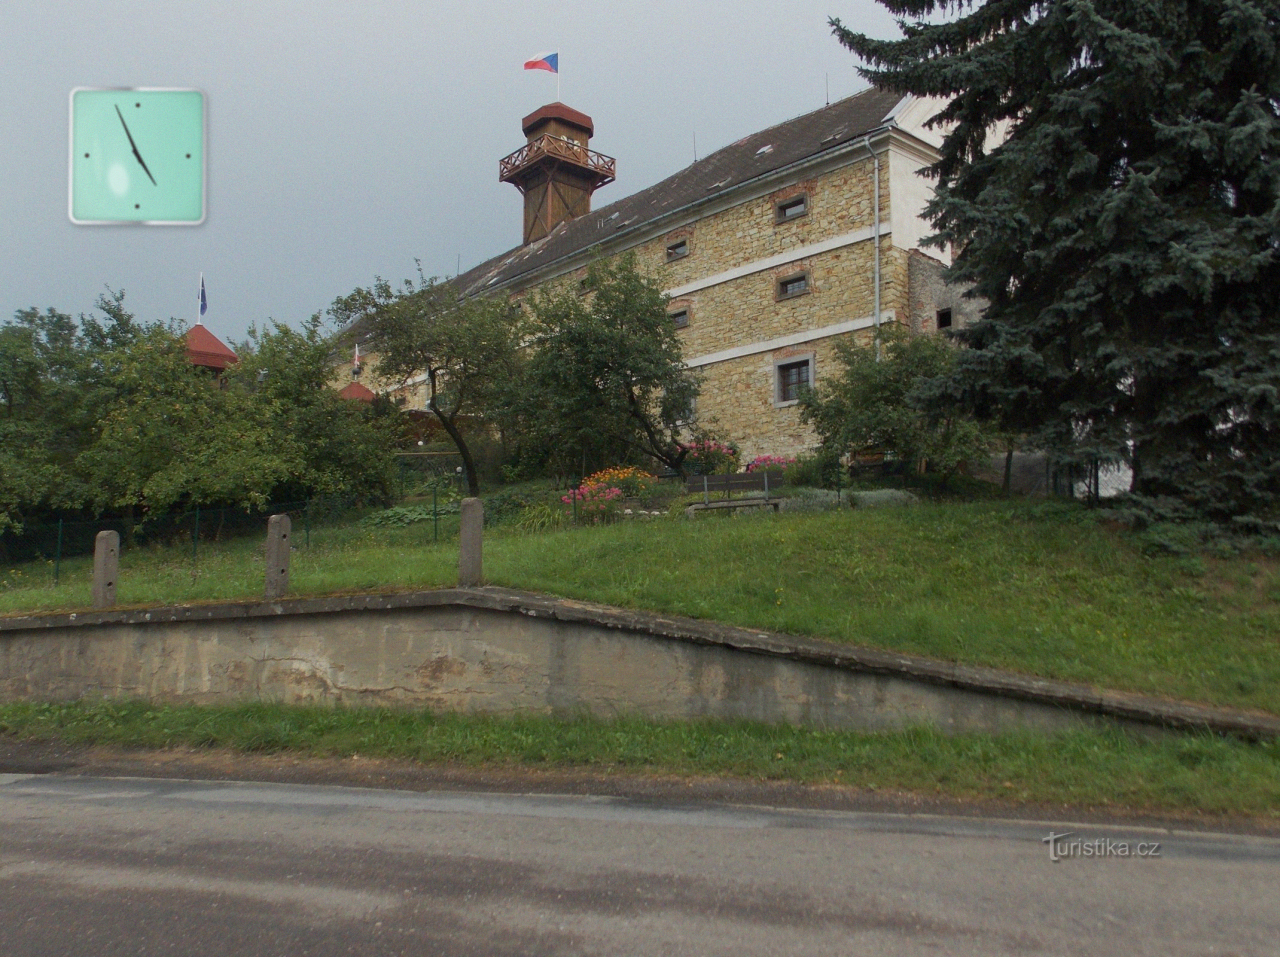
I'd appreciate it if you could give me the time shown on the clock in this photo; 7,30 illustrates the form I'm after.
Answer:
4,56
